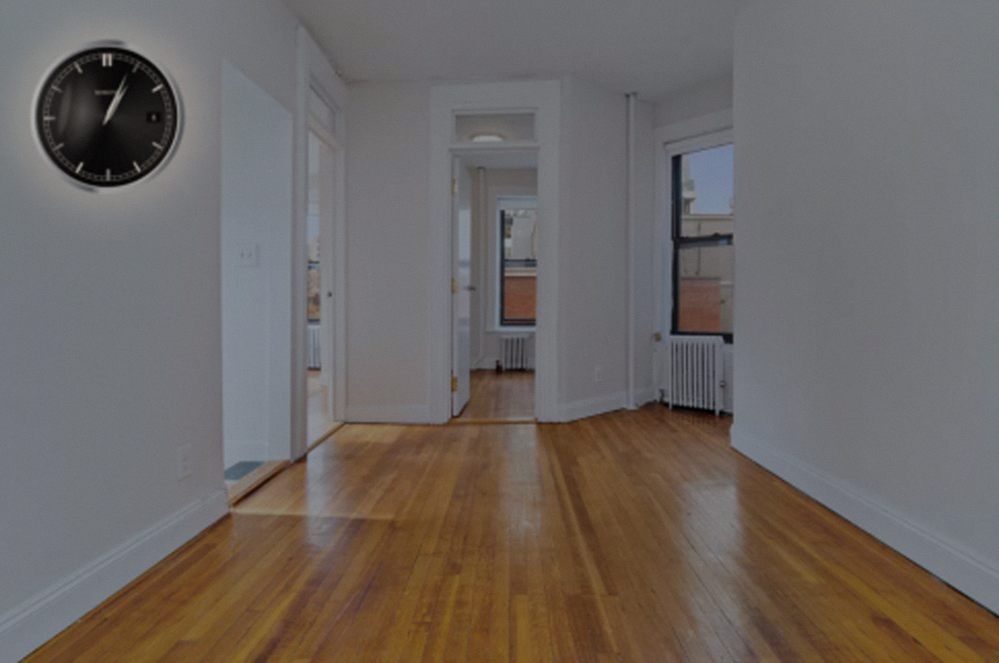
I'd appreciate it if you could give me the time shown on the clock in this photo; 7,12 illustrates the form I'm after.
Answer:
1,04
